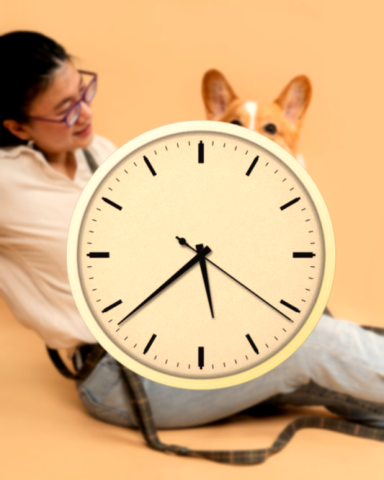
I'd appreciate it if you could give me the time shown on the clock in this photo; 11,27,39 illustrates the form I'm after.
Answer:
5,38,21
